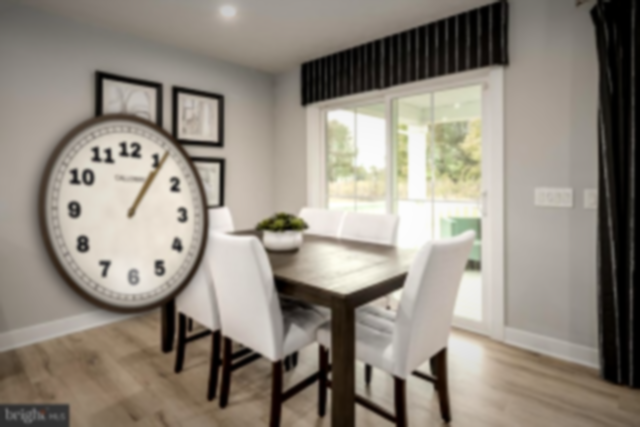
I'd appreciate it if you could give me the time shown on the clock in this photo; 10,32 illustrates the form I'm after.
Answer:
1,06
